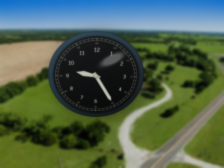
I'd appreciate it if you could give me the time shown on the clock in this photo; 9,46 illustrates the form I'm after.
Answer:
9,25
